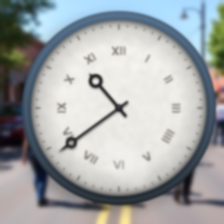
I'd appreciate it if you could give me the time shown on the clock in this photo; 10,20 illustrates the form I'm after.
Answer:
10,39
